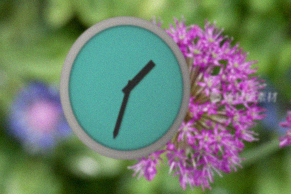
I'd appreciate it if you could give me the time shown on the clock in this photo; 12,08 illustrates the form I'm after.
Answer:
1,33
